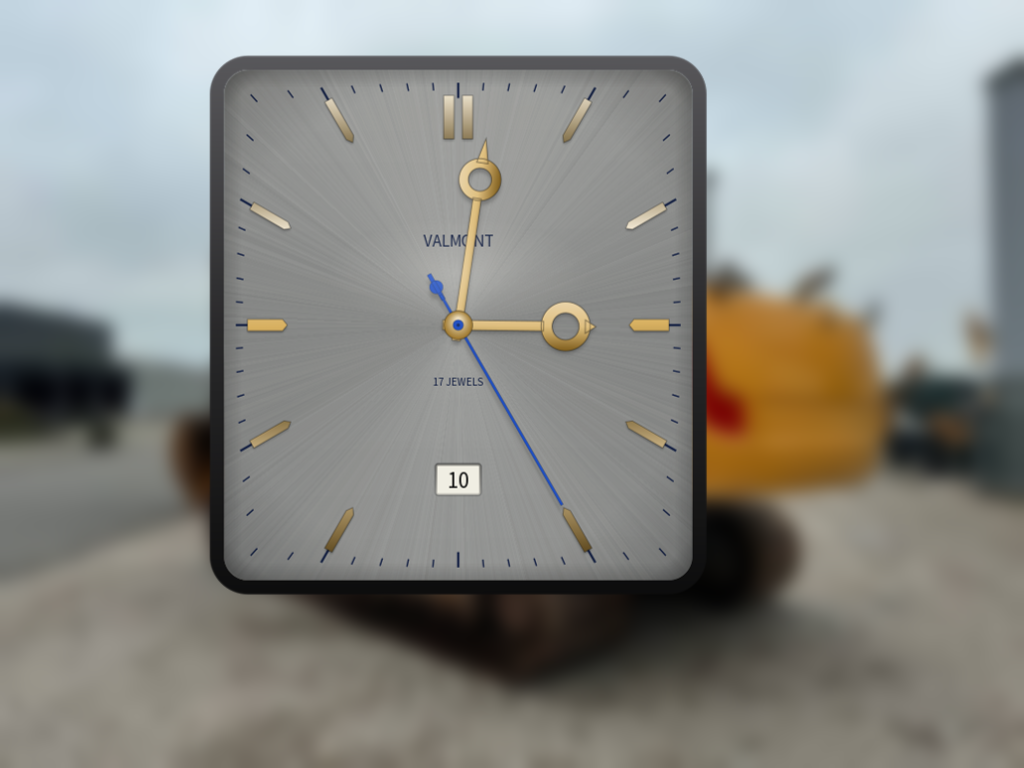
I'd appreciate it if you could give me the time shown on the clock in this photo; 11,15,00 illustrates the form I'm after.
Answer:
3,01,25
